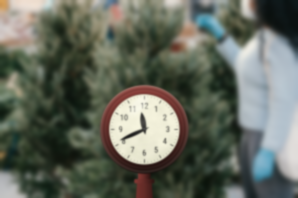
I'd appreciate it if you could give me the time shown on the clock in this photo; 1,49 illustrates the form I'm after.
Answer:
11,41
